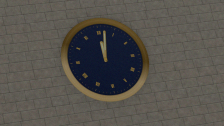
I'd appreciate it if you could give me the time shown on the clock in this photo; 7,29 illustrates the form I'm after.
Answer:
12,02
